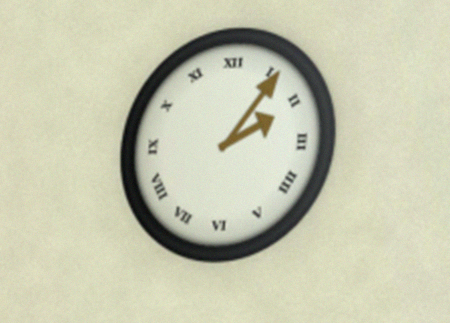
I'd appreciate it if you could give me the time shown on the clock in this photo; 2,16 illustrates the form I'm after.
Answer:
2,06
